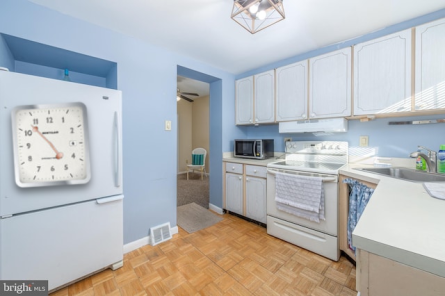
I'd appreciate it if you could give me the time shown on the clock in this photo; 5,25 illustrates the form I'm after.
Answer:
4,53
